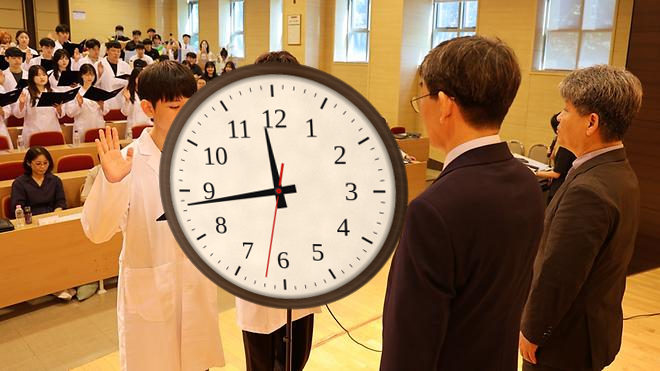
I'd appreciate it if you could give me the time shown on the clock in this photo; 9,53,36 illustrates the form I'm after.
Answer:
11,43,32
